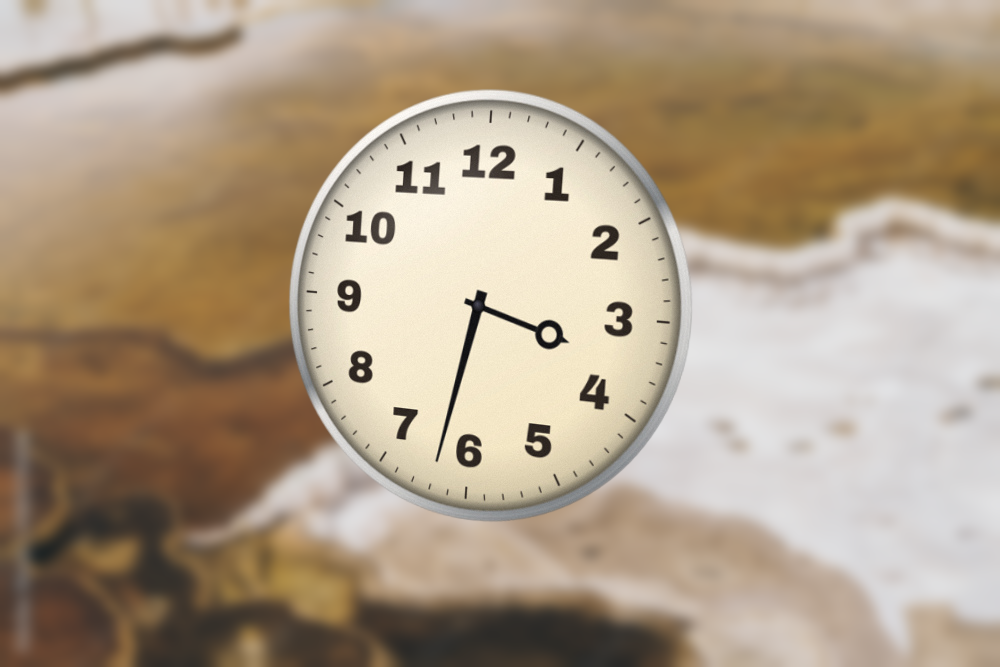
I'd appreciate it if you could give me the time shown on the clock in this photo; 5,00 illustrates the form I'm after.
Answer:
3,32
